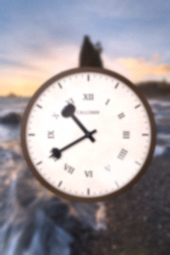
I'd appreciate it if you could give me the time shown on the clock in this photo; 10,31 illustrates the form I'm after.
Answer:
10,40
